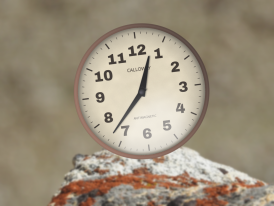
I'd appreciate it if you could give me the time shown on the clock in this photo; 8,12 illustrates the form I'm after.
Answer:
12,37
